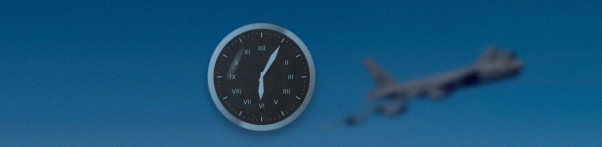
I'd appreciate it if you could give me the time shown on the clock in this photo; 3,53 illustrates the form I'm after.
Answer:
6,05
